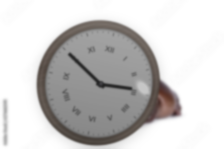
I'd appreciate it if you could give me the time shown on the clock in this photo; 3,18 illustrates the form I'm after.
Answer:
2,50
